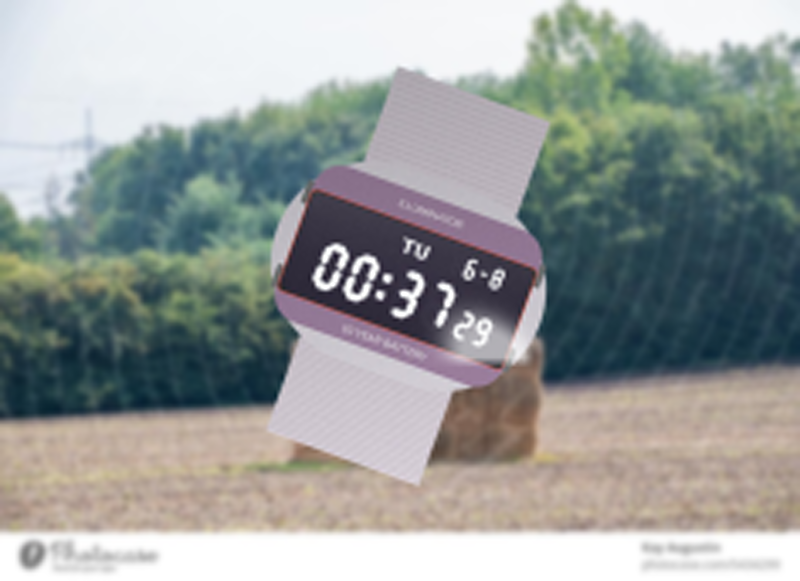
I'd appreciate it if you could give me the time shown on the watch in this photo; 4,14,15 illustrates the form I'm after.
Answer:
0,37,29
